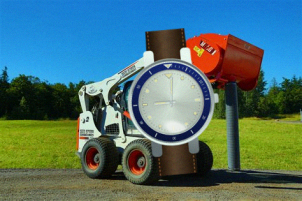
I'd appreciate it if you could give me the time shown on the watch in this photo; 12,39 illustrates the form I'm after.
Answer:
9,01
